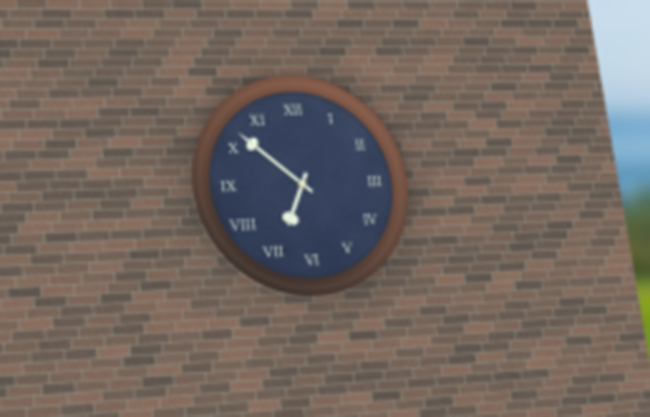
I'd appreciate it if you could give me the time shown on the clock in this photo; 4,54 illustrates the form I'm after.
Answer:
6,52
